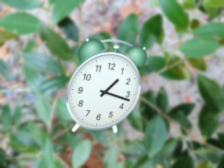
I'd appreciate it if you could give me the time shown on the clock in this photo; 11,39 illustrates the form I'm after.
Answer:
1,17
